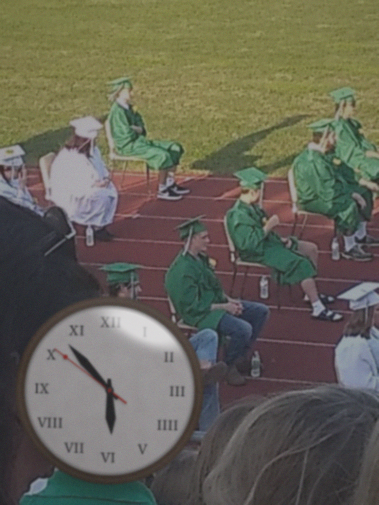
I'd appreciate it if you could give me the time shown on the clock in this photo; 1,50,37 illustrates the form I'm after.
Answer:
5,52,51
